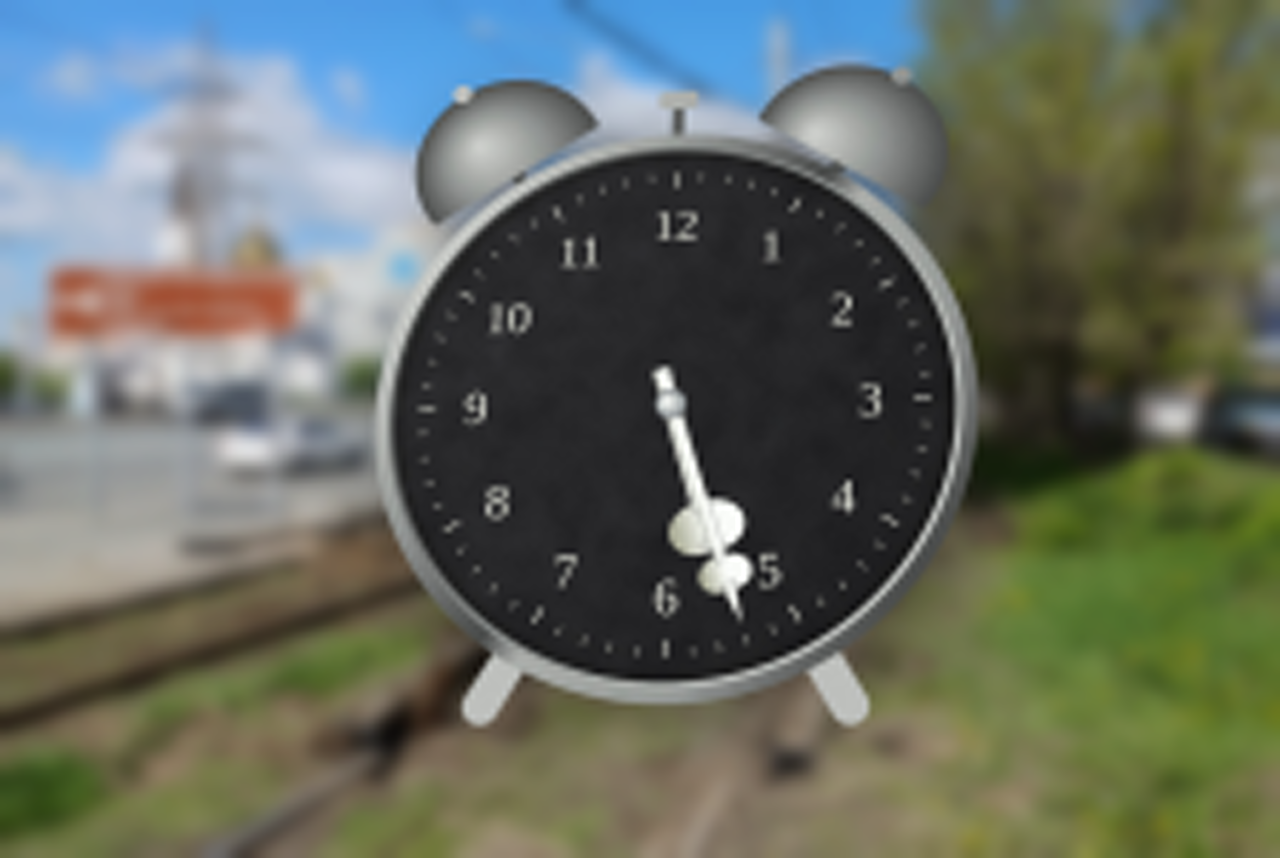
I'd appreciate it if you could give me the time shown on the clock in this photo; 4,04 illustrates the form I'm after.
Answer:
5,27
